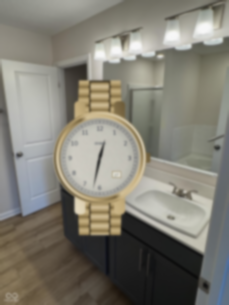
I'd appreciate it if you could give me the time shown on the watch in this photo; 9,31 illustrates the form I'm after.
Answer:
12,32
